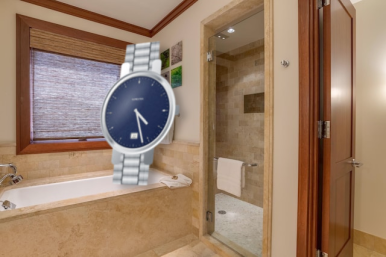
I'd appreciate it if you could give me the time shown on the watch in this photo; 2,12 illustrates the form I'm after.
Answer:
4,27
